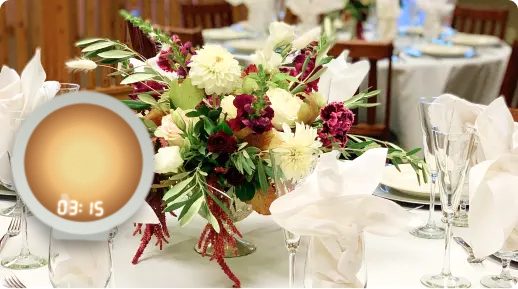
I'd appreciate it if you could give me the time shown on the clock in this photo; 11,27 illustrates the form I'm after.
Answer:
3,15
